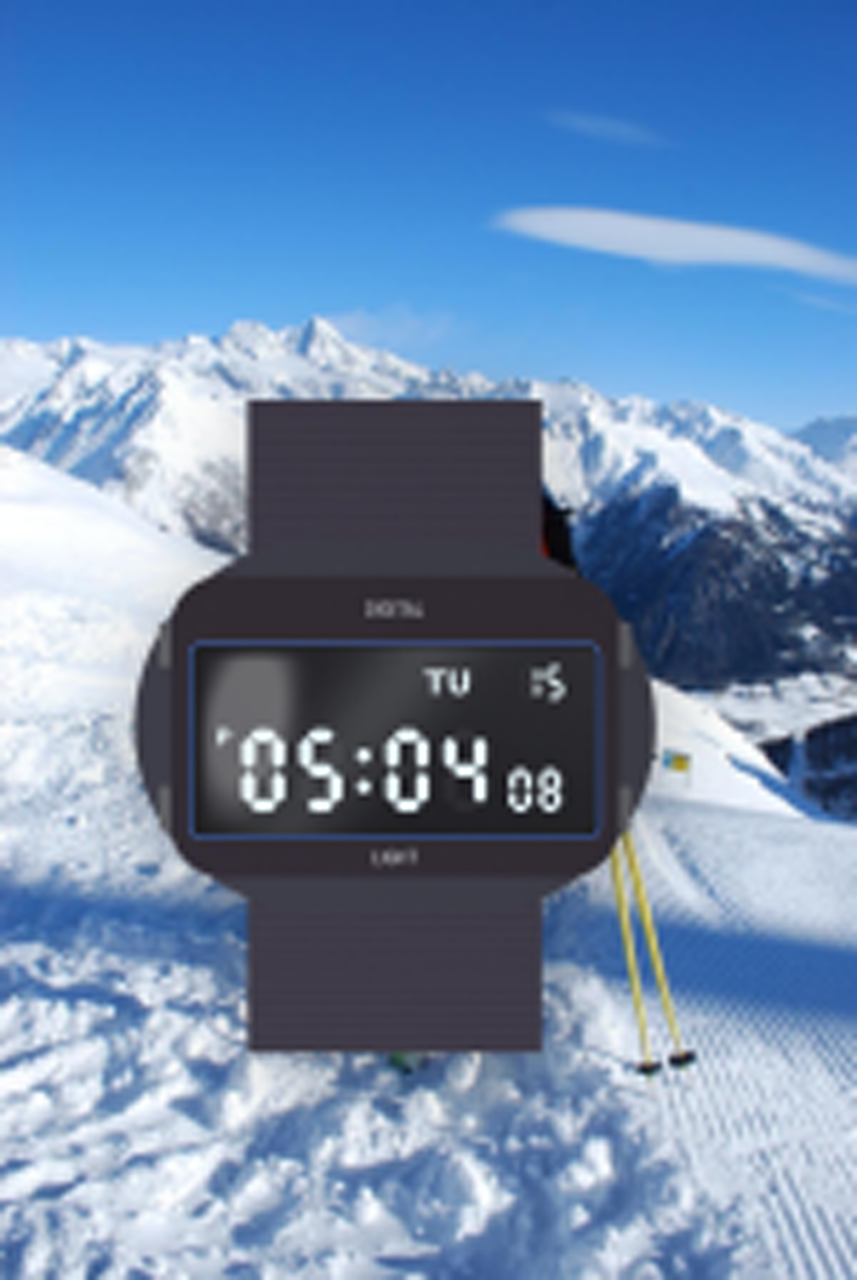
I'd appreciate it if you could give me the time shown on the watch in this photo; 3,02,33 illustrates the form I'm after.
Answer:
5,04,08
